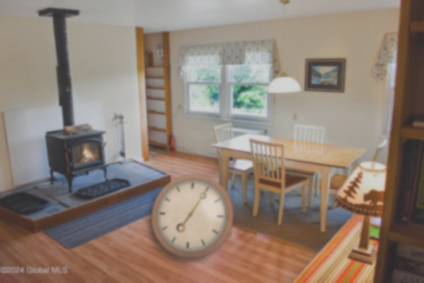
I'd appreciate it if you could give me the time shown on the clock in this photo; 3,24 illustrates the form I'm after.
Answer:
7,05
